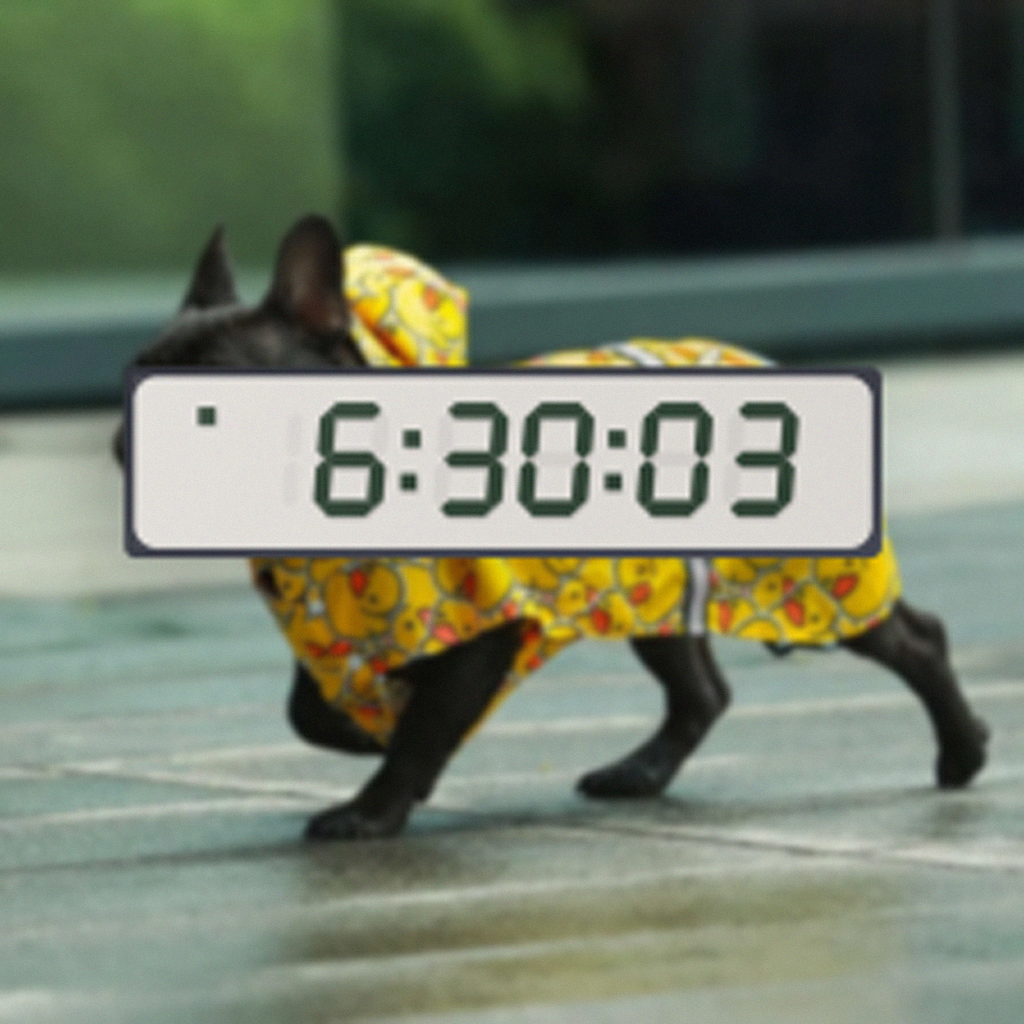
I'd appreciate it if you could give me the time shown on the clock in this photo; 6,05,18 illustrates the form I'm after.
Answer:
6,30,03
